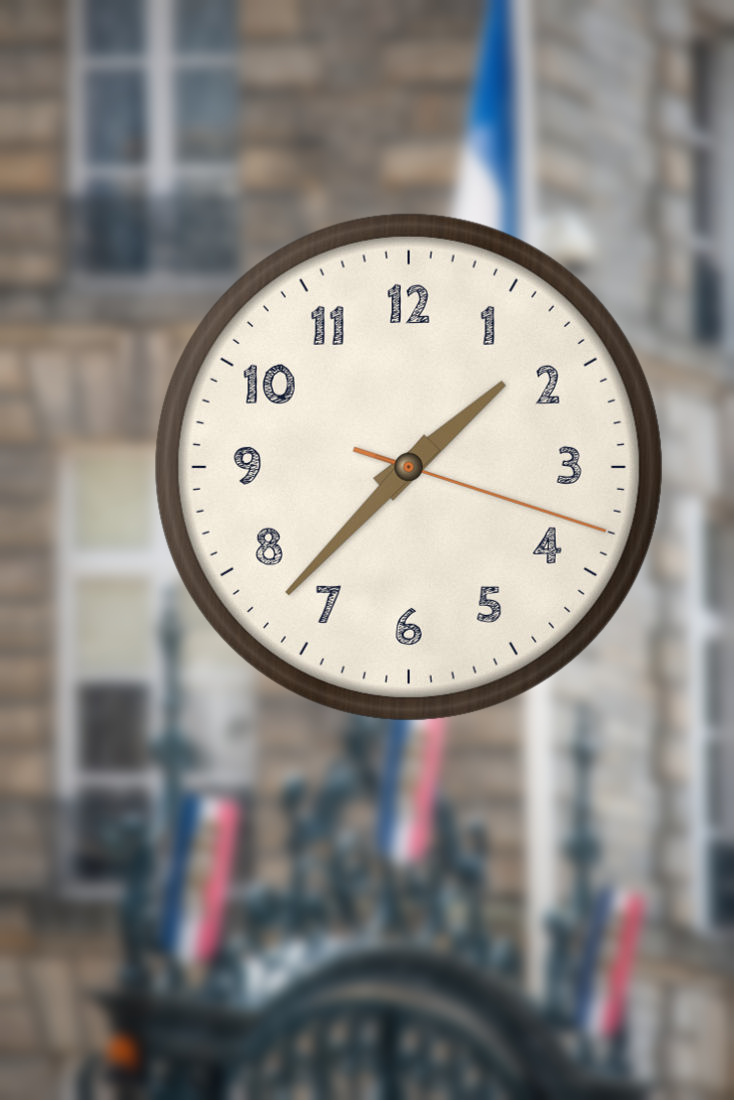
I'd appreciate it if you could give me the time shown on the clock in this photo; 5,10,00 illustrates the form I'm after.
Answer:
1,37,18
